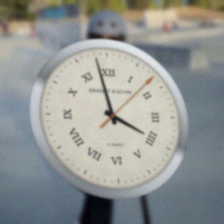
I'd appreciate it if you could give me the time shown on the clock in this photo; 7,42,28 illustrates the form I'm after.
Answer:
3,58,08
